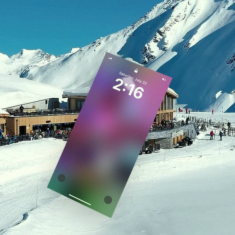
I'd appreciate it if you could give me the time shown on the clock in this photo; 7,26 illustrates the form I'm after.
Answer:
2,16
